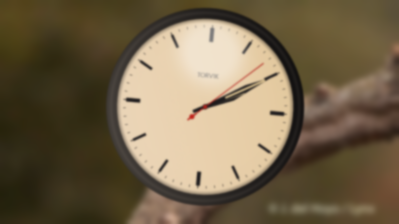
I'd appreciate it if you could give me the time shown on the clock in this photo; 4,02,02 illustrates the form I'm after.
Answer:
2,10,08
